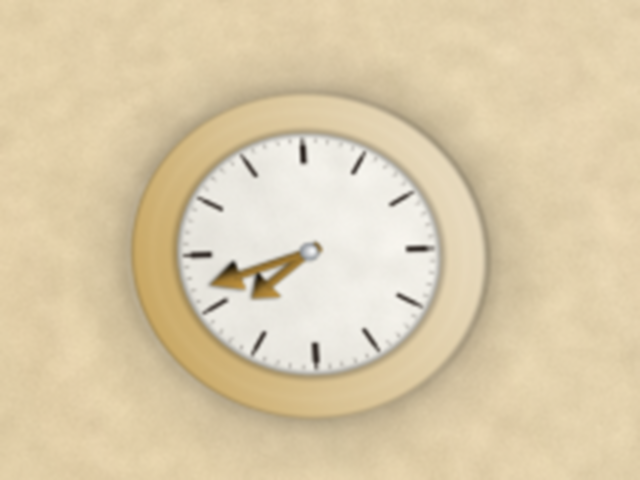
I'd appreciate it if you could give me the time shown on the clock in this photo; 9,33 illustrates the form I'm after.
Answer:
7,42
